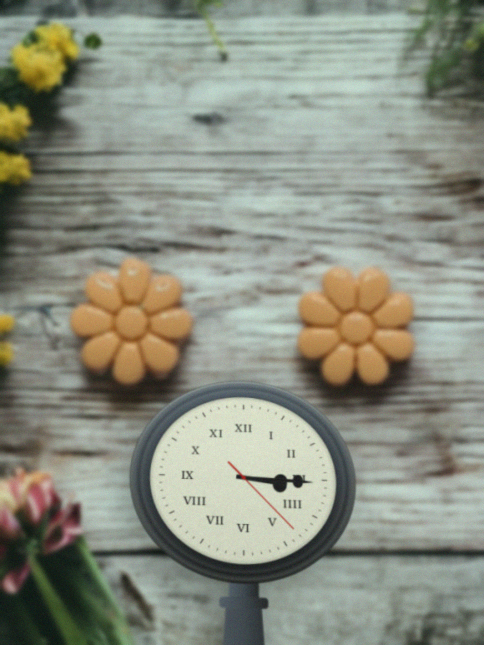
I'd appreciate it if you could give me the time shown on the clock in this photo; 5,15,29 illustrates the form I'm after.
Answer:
3,15,23
